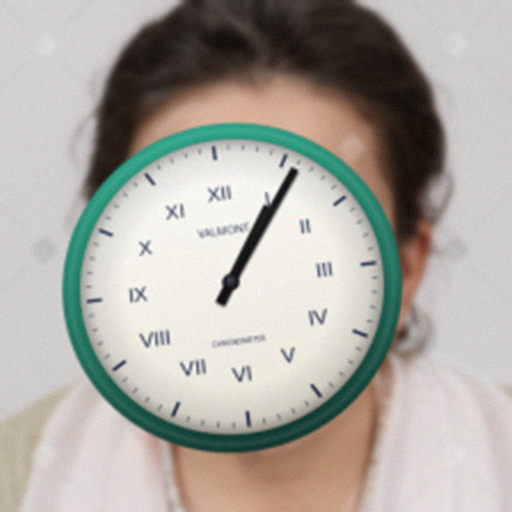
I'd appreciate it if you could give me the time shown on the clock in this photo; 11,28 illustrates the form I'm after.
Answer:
1,06
